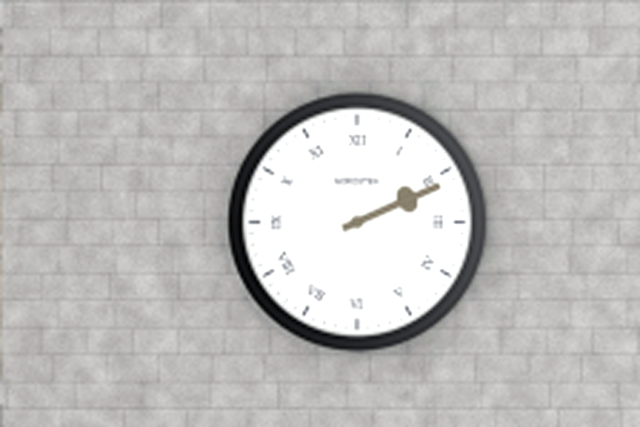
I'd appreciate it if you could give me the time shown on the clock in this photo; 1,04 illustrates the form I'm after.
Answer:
2,11
